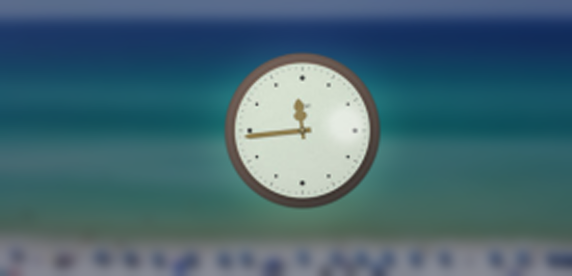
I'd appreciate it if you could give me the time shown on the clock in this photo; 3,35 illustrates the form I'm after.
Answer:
11,44
